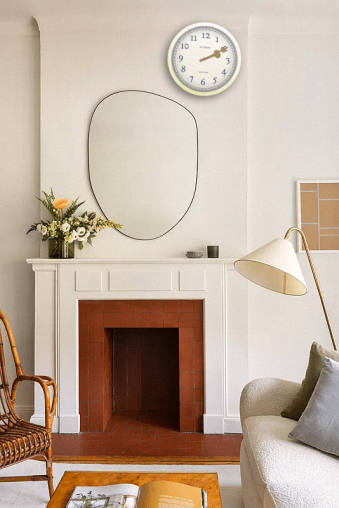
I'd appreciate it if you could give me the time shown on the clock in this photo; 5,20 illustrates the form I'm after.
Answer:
2,10
